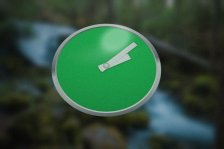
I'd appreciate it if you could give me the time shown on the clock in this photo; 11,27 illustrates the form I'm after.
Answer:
2,08
